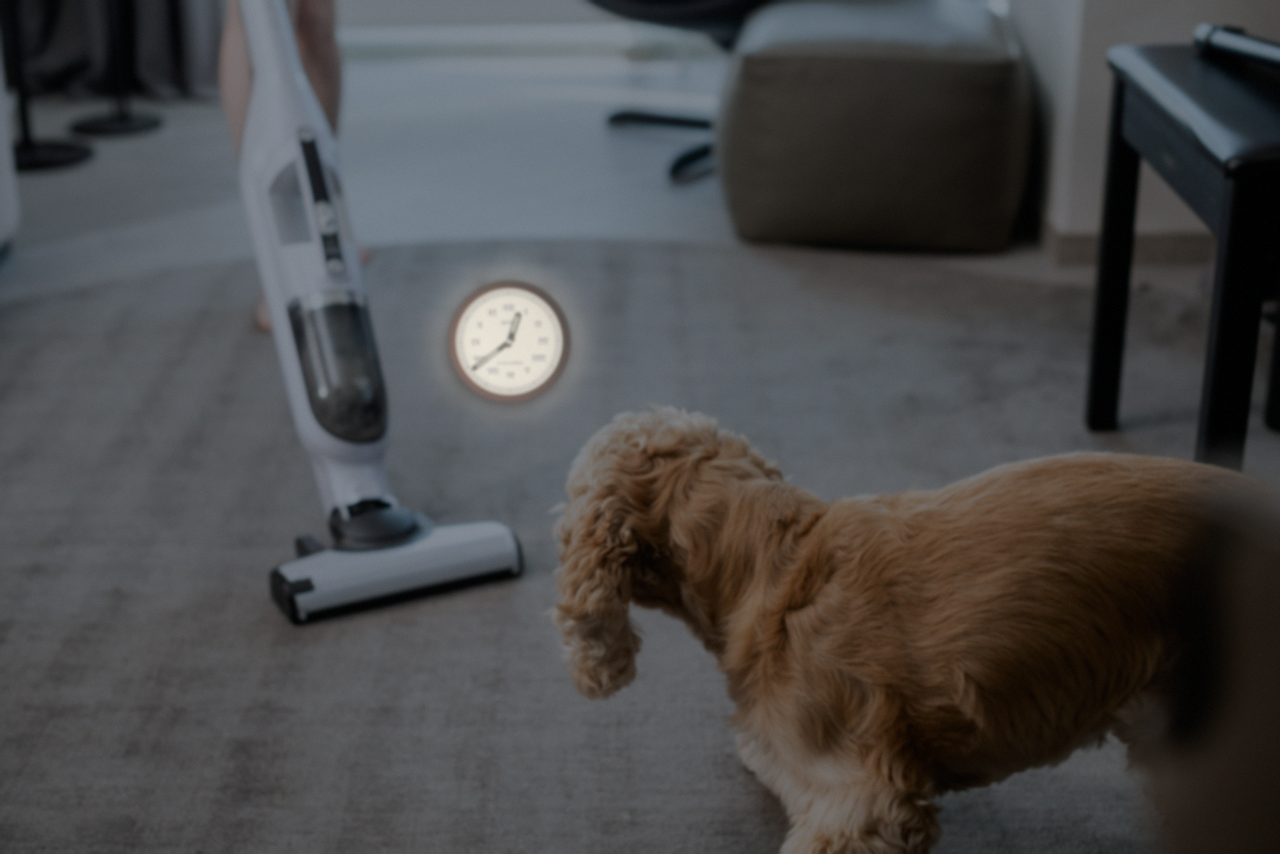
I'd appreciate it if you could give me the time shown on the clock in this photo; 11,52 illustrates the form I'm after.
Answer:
12,39
